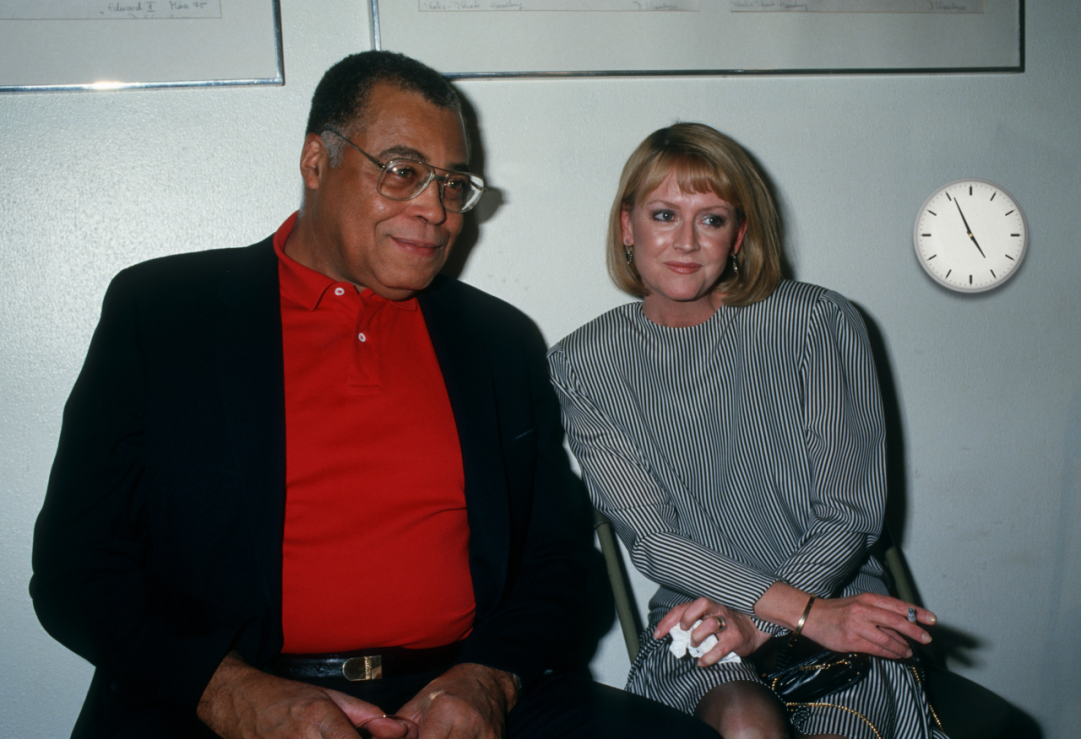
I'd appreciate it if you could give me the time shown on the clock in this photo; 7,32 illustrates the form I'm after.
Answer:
4,56
